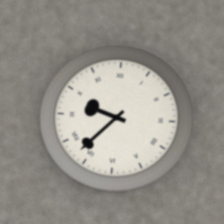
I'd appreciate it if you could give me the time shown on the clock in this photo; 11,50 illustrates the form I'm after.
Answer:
9,37
